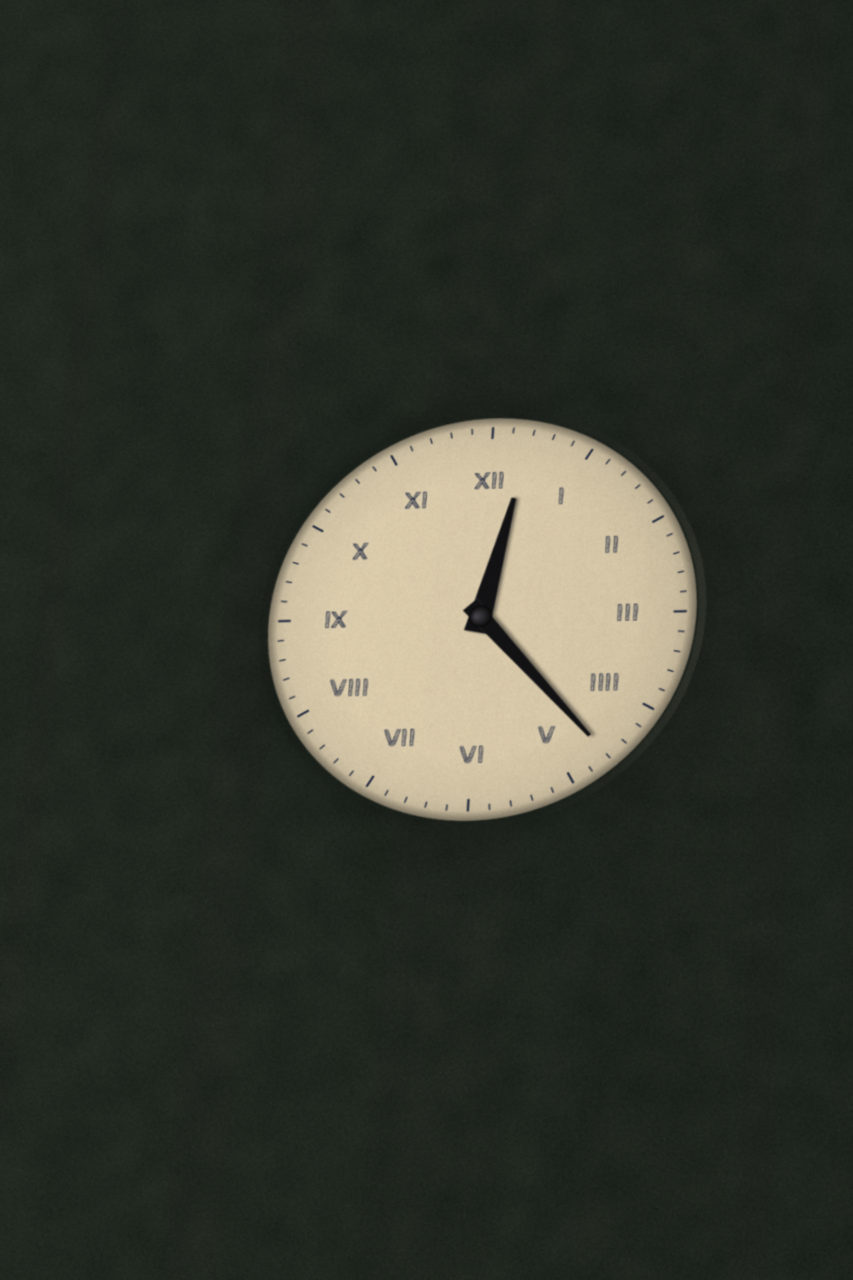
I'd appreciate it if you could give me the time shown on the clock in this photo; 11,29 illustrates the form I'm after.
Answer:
12,23
